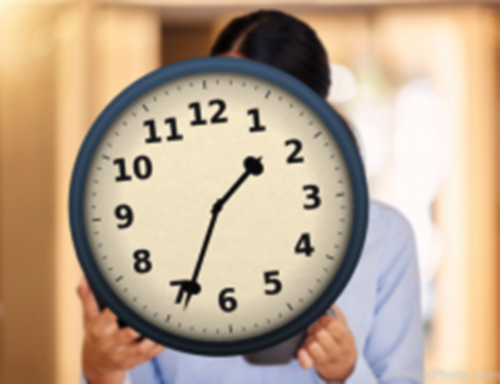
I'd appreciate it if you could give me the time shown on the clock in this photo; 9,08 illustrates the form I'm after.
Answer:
1,34
